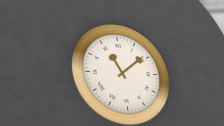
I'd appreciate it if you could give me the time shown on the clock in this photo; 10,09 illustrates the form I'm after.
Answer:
11,09
